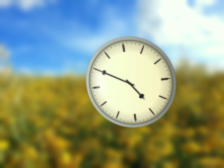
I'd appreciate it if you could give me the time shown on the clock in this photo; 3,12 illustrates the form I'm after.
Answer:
4,50
